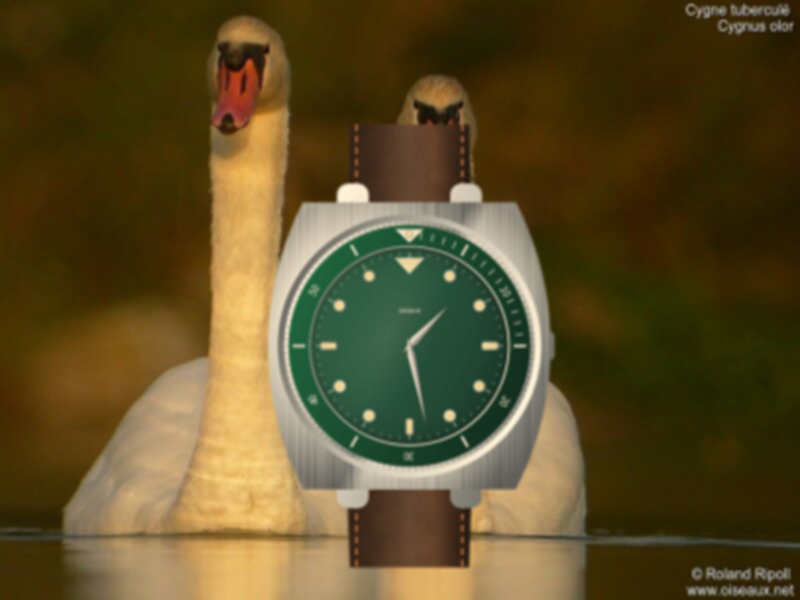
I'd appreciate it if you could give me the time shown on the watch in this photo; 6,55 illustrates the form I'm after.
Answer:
1,28
